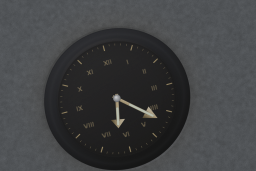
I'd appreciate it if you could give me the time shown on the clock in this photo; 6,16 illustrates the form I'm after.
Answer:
6,22
